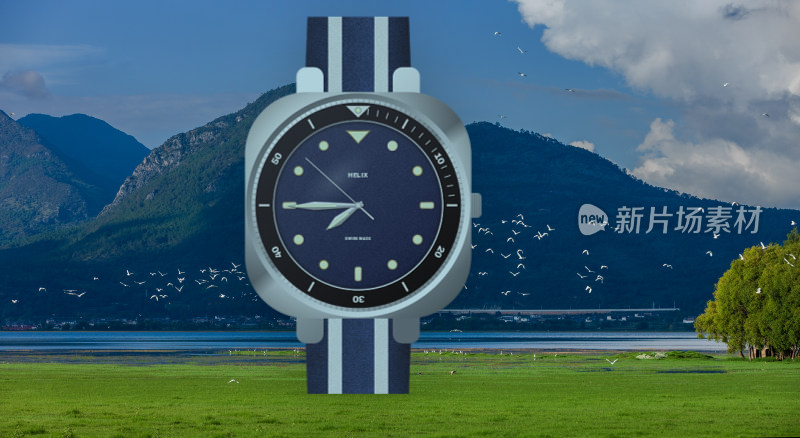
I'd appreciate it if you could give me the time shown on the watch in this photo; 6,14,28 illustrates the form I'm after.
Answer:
7,44,52
